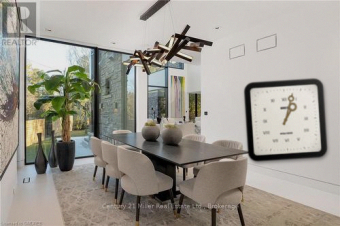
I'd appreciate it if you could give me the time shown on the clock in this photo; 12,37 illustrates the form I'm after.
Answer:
1,03
